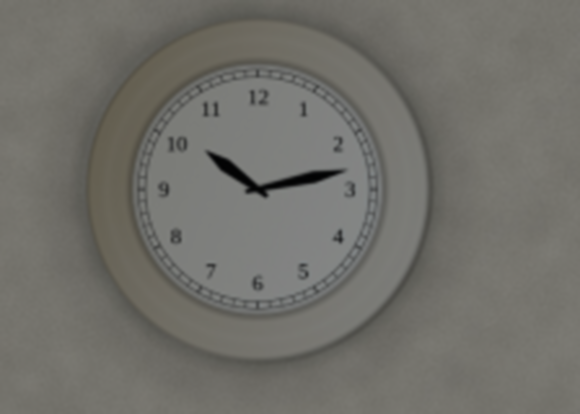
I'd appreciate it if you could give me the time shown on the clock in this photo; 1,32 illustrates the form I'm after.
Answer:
10,13
